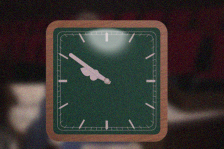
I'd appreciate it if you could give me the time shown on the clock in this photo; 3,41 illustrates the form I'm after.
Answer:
9,51
